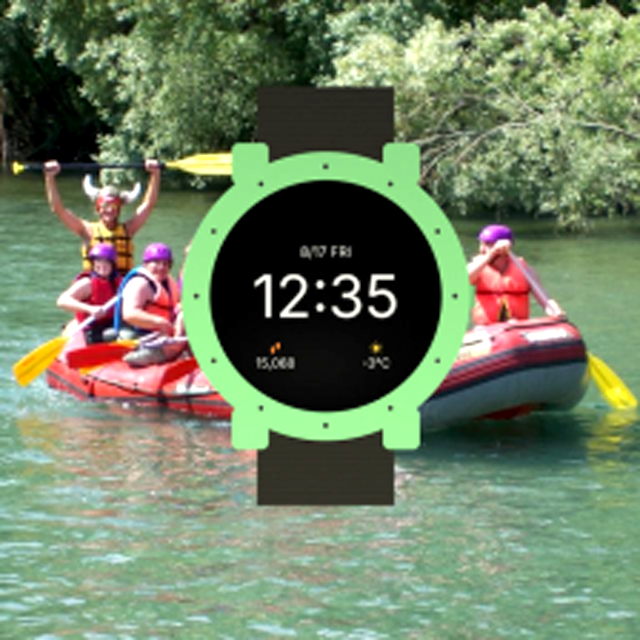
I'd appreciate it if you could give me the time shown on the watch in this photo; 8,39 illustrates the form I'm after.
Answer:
12,35
